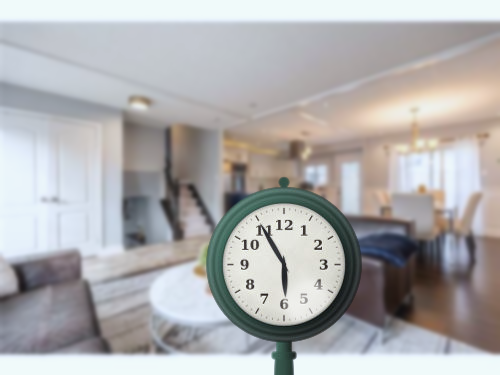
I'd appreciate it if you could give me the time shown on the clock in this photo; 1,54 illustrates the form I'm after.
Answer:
5,55
